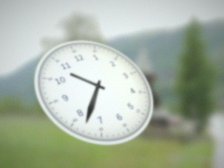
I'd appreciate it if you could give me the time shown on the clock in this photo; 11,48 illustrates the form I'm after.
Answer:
10,38
